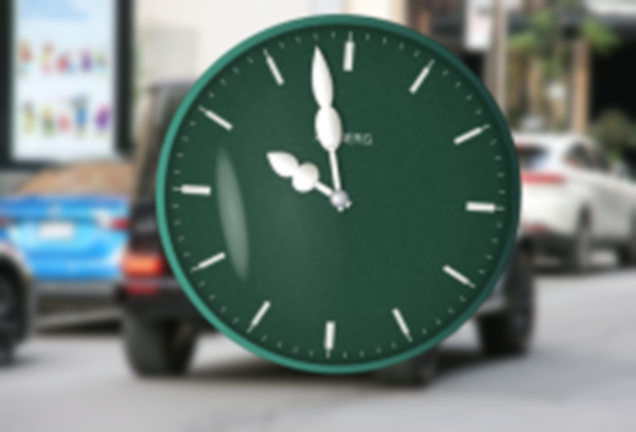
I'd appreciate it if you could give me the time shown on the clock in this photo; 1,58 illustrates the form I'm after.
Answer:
9,58
